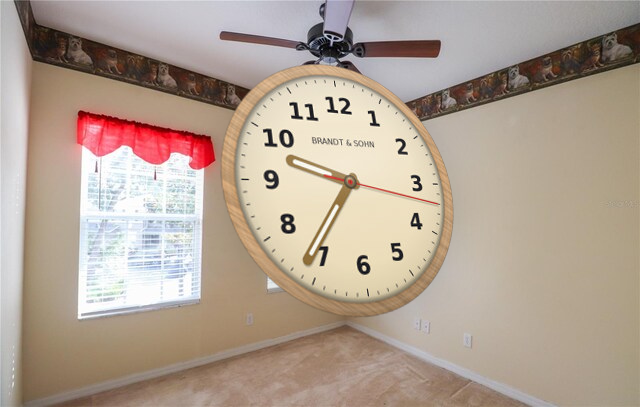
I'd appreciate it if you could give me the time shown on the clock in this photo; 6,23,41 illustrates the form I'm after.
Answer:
9,36,17
